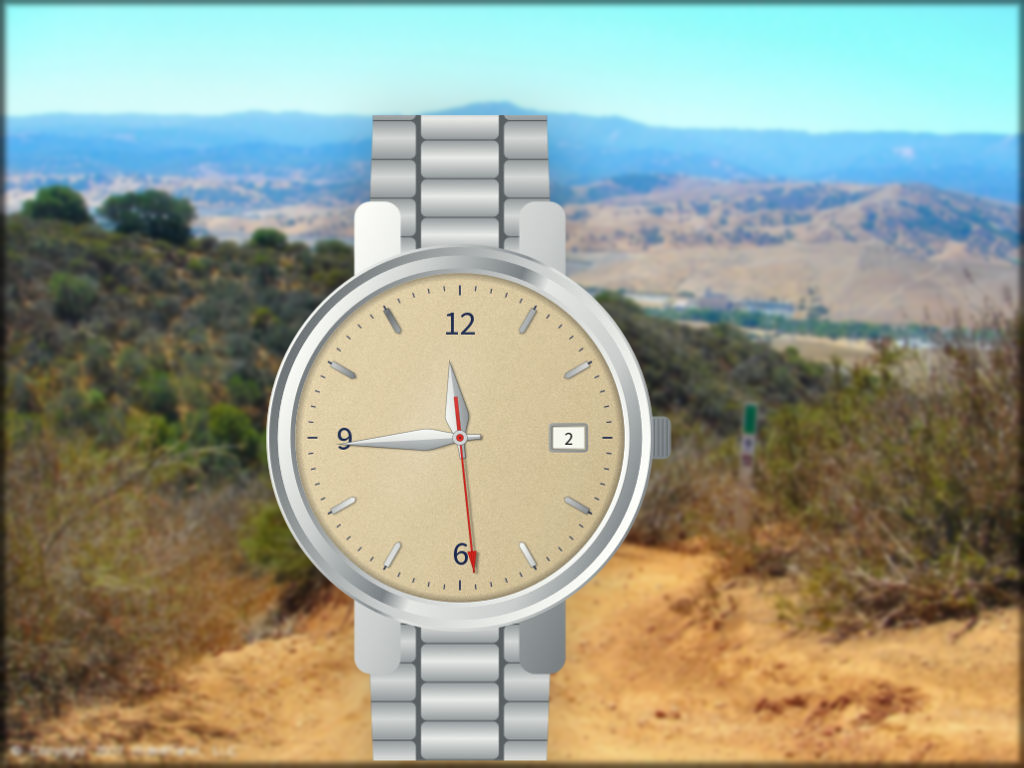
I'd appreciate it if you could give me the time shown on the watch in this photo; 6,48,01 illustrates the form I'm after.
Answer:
11,44,29
